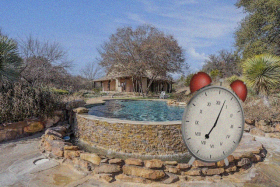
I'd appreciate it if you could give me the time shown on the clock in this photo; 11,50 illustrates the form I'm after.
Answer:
7,03
